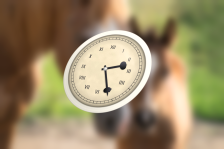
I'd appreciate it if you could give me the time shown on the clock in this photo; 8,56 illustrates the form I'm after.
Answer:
2,26
